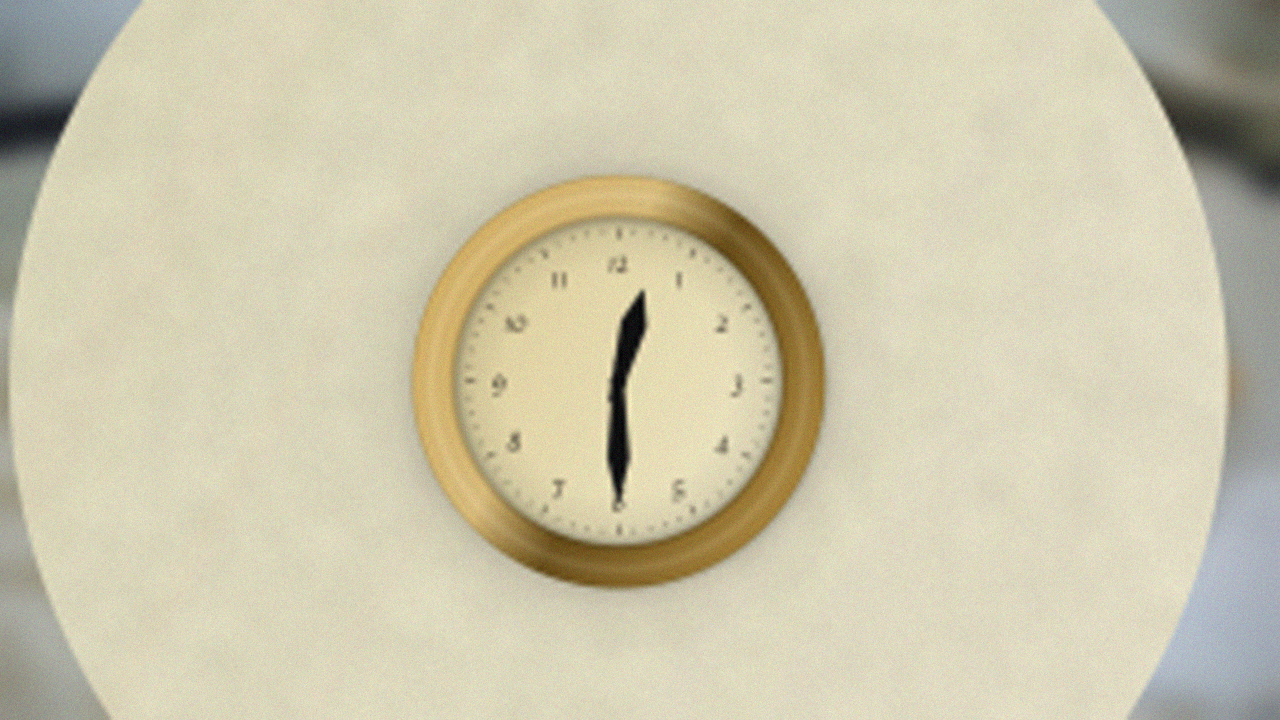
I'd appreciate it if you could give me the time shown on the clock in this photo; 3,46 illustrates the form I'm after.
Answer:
12,30
